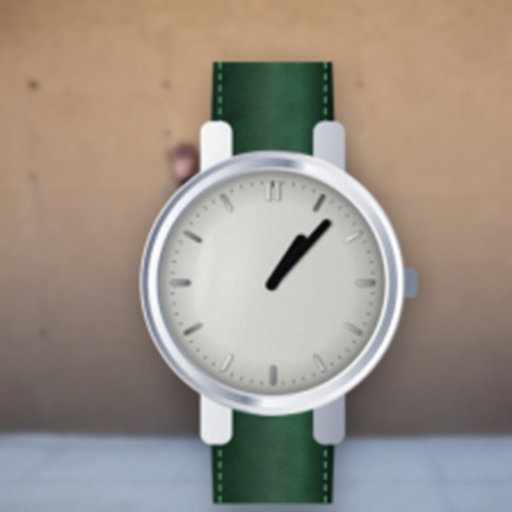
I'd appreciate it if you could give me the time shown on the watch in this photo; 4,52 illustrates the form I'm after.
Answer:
1,07
